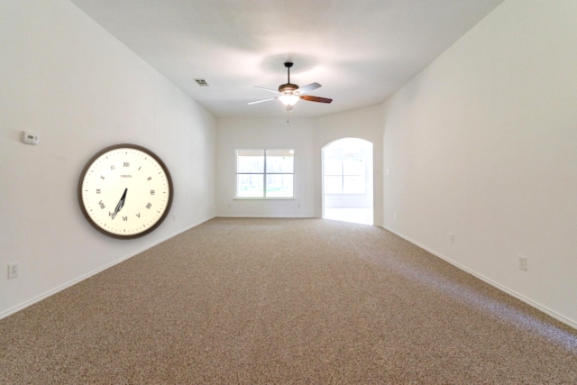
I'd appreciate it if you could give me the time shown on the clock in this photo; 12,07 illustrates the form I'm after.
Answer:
6,34
